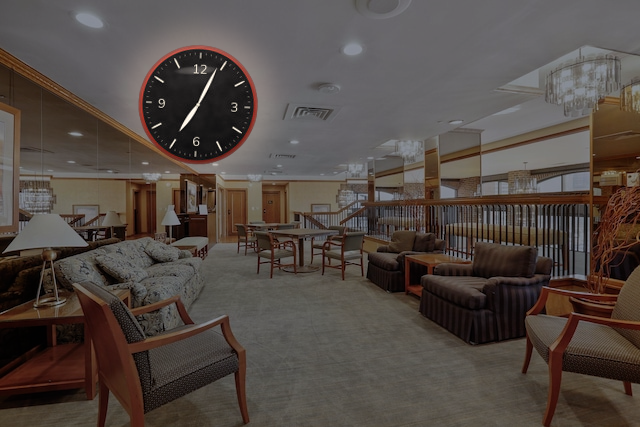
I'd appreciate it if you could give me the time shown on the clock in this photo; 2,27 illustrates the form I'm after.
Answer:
7,04
